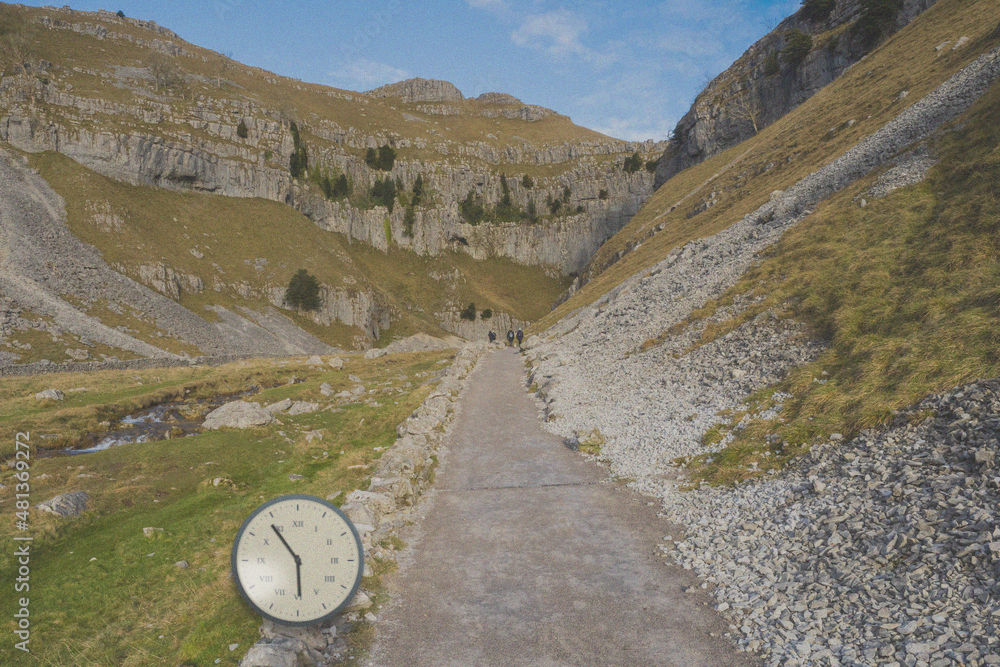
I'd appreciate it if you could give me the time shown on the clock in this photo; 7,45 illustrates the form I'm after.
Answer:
5,54
